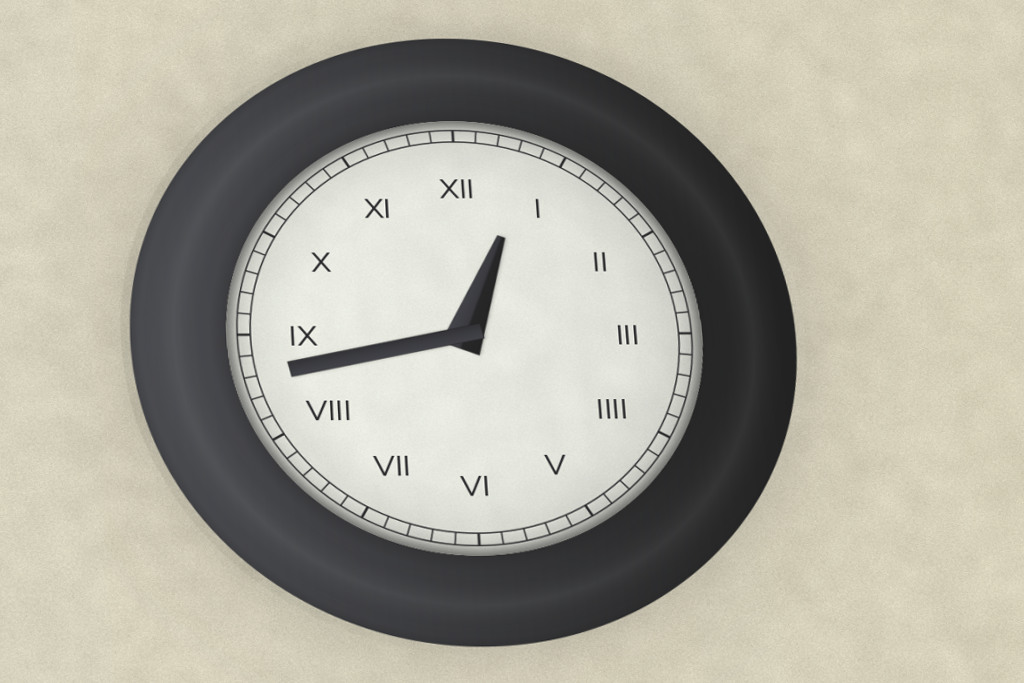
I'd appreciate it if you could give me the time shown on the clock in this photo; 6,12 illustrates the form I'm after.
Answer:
12,43
